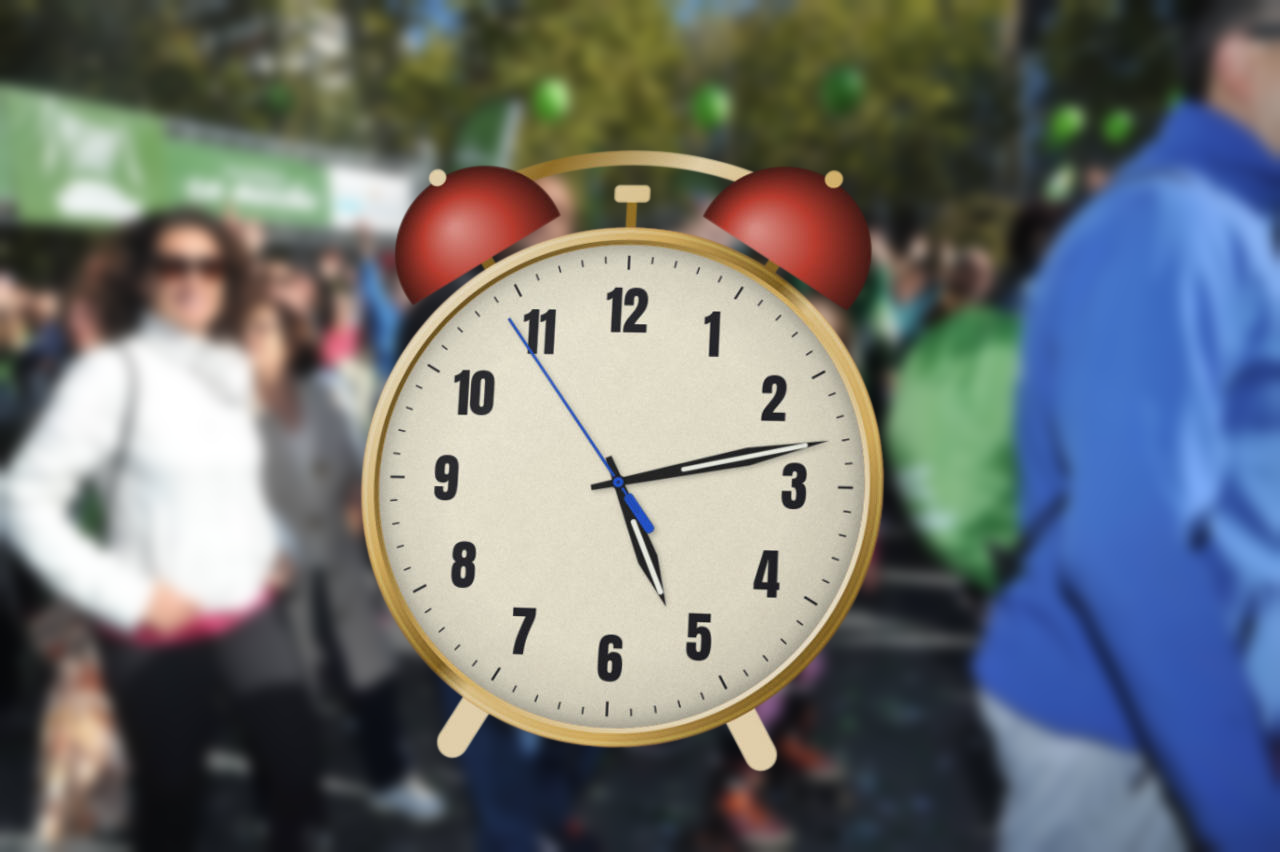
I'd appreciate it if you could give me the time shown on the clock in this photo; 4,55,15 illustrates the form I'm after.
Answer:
5,12,54
